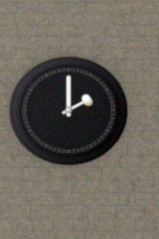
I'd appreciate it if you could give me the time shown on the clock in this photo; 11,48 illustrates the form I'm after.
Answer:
2,00
